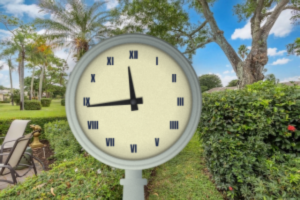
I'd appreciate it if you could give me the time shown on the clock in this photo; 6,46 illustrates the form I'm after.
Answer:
11,44
